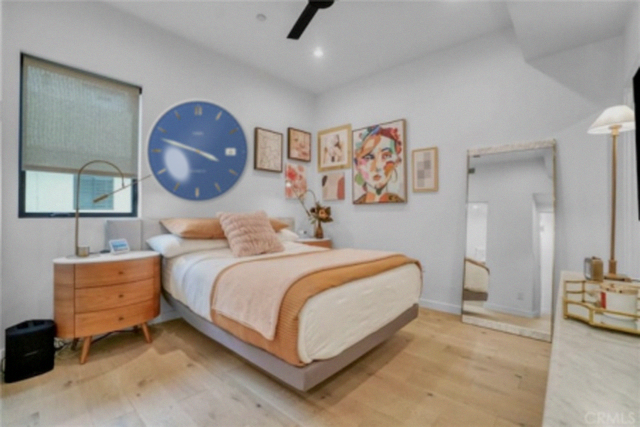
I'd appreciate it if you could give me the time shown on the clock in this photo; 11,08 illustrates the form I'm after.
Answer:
3,48
